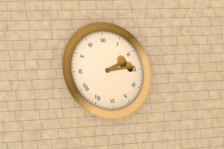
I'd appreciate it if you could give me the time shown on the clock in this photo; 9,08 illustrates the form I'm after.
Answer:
2,14
